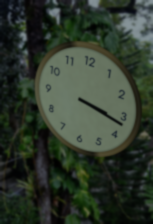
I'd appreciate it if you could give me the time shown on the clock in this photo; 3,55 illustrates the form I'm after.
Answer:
3,17
